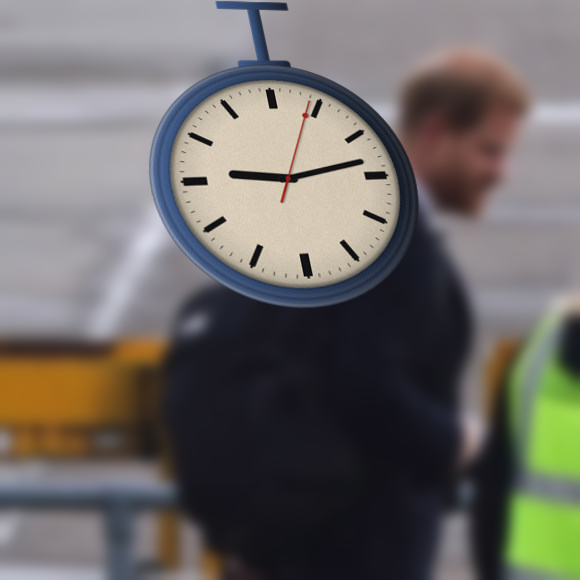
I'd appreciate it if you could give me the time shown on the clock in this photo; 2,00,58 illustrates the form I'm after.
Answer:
9,13,04
